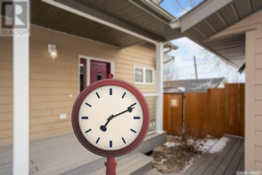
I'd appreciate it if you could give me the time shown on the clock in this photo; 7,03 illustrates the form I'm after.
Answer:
7,11
